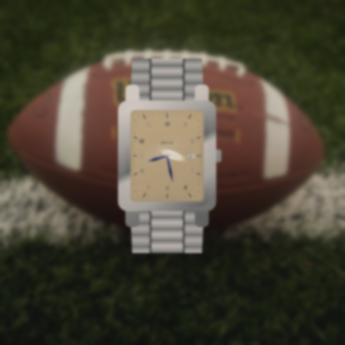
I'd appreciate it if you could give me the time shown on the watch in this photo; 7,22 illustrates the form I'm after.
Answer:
8,28
